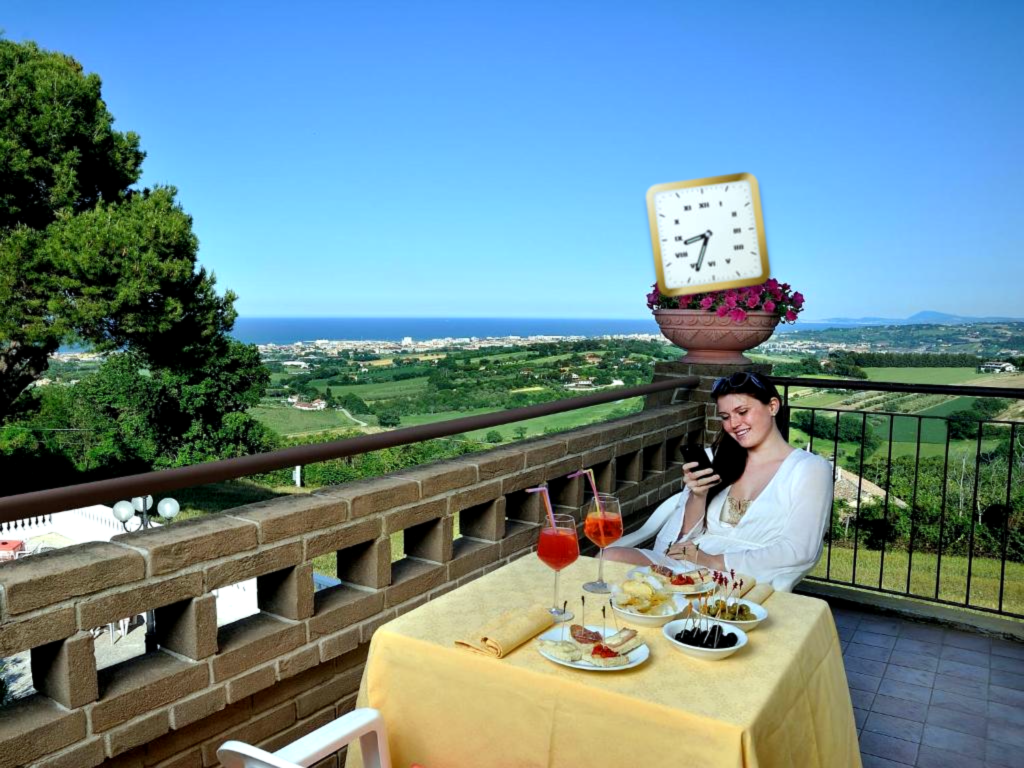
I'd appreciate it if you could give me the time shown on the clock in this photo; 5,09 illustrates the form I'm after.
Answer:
8,34
